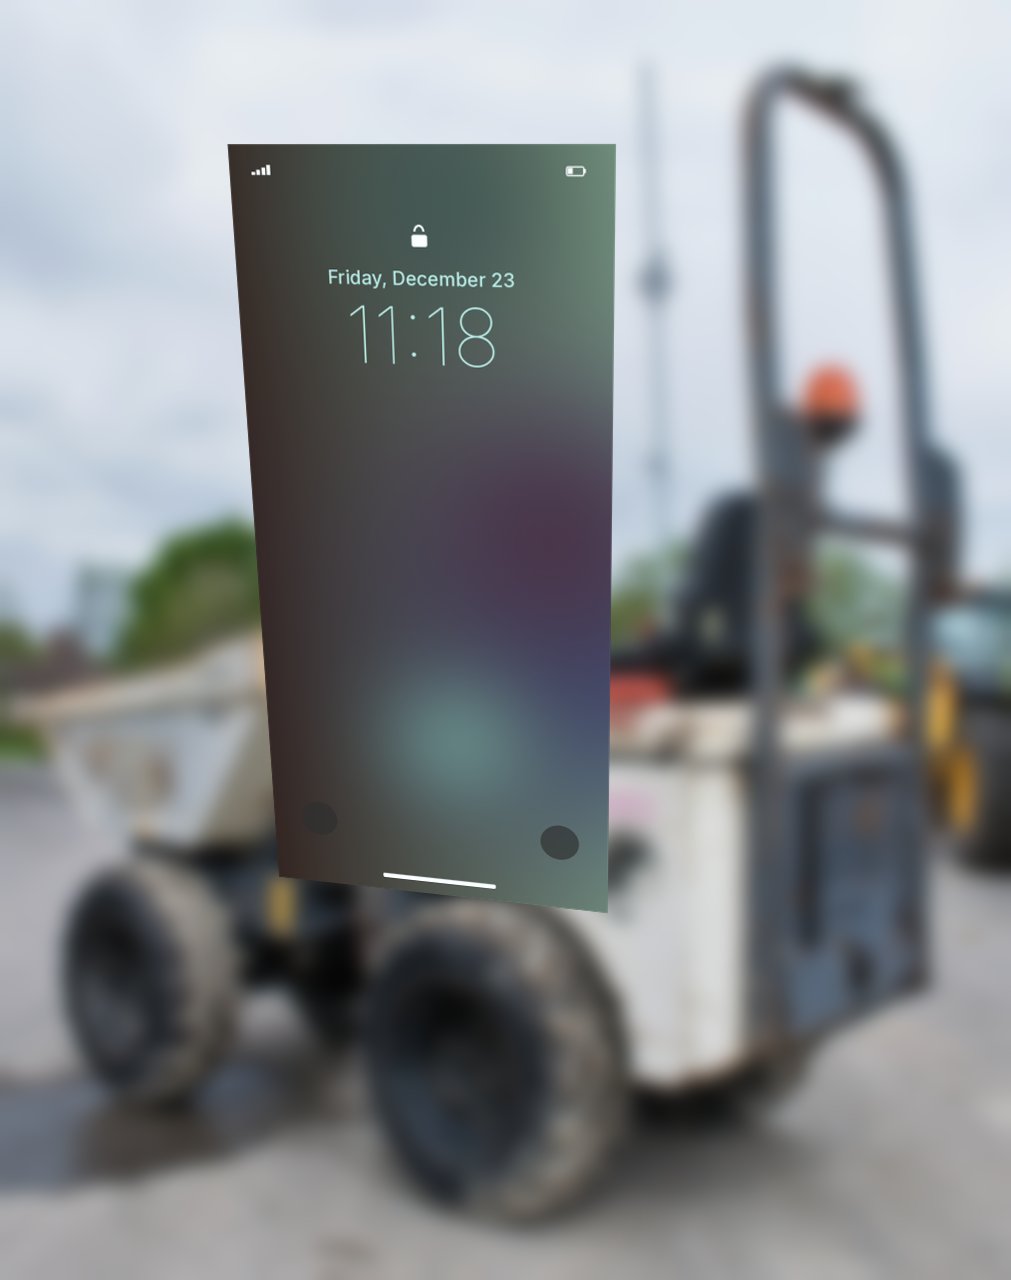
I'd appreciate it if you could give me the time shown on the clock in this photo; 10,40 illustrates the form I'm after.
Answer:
11,18
